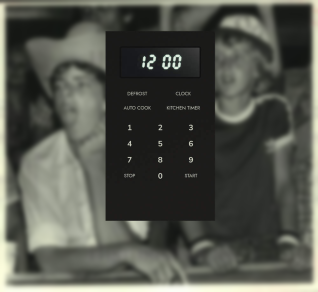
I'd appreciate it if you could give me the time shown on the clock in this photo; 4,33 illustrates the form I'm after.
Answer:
12,00
